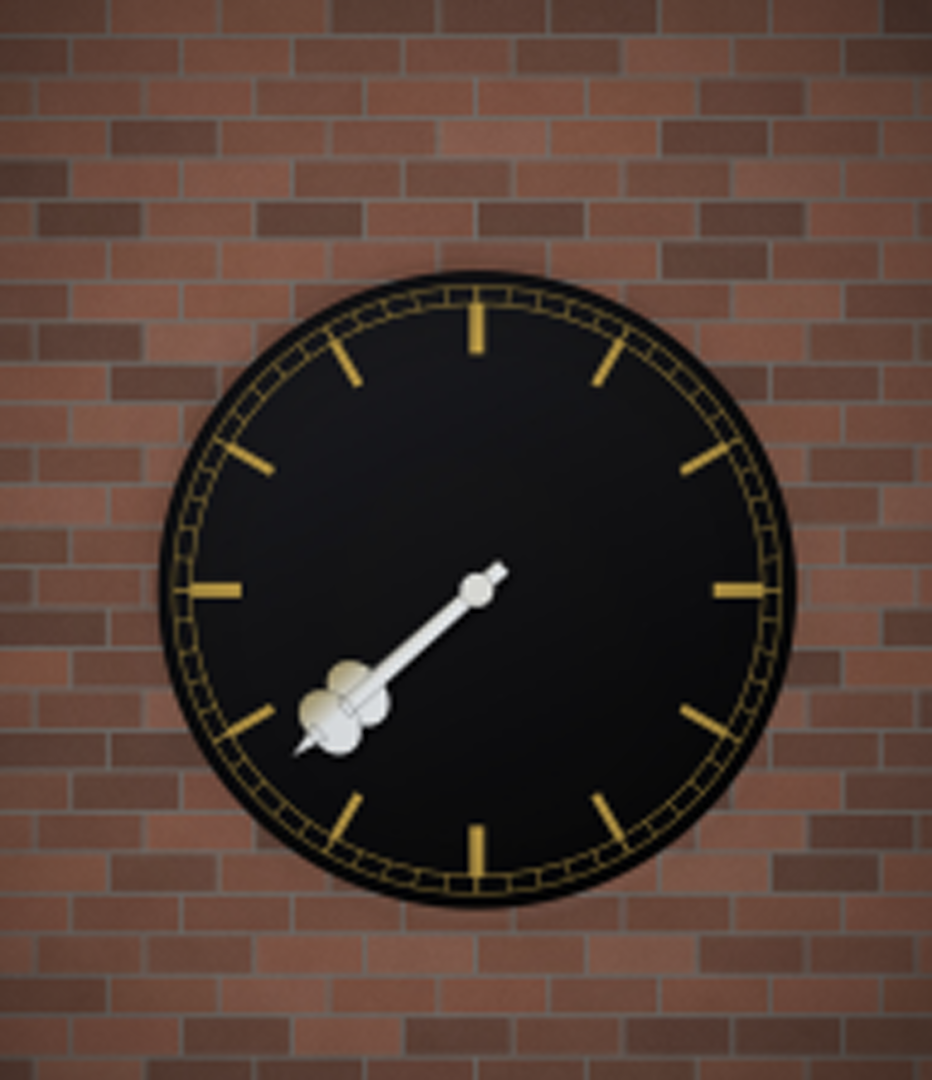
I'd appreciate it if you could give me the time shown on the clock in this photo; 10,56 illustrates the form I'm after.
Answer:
7,38
